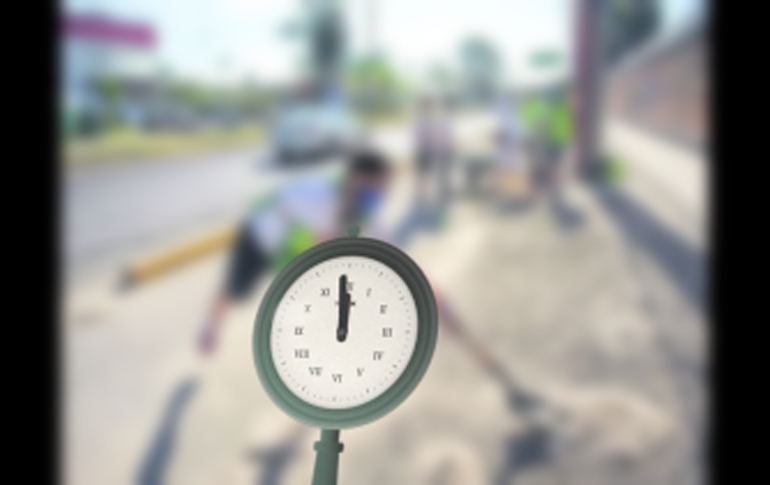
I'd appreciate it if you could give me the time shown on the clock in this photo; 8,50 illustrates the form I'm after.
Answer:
11,59
